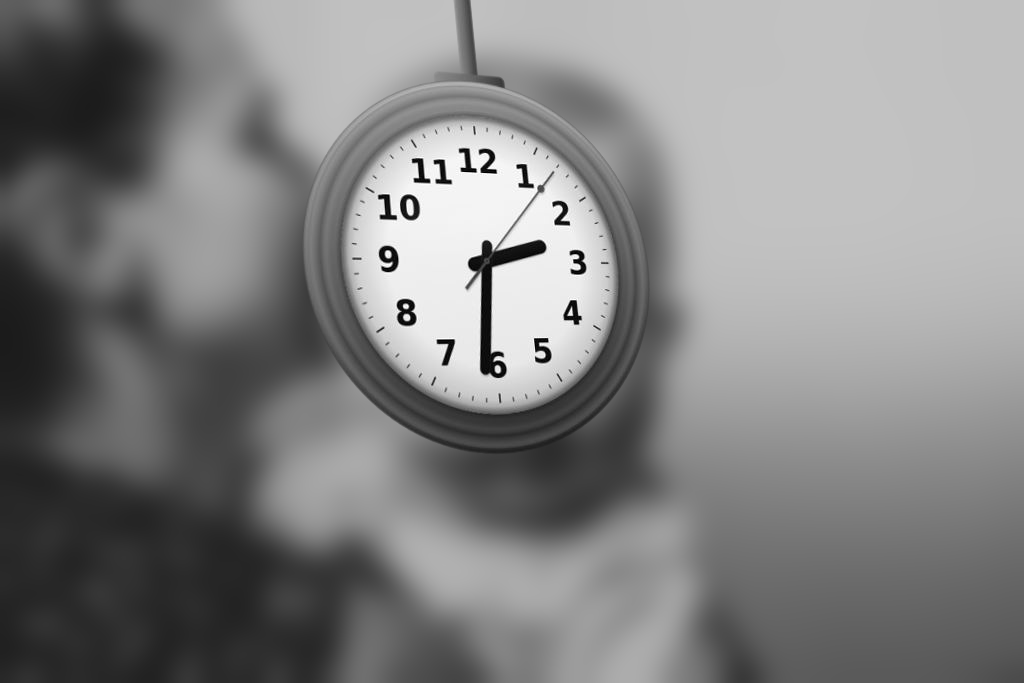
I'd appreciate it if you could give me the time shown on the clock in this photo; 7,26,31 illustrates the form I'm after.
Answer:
2,31,07
